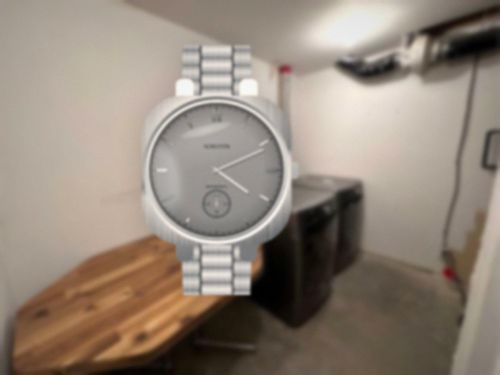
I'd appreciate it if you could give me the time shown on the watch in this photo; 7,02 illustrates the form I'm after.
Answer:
4,11
